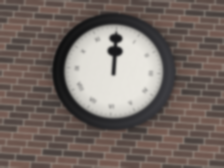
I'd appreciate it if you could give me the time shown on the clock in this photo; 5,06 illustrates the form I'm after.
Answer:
12,00
